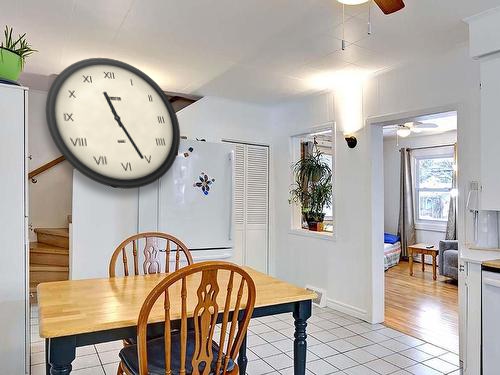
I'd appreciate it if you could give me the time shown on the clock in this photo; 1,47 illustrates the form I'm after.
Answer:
11,26
